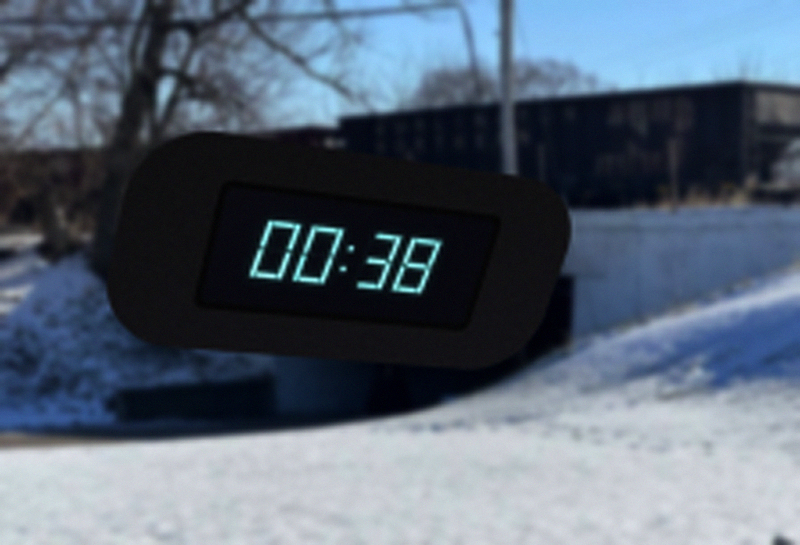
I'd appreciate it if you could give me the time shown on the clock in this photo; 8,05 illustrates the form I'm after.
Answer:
0,38
